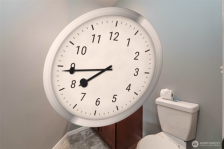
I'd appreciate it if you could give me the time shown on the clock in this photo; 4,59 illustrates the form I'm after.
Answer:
7,44
